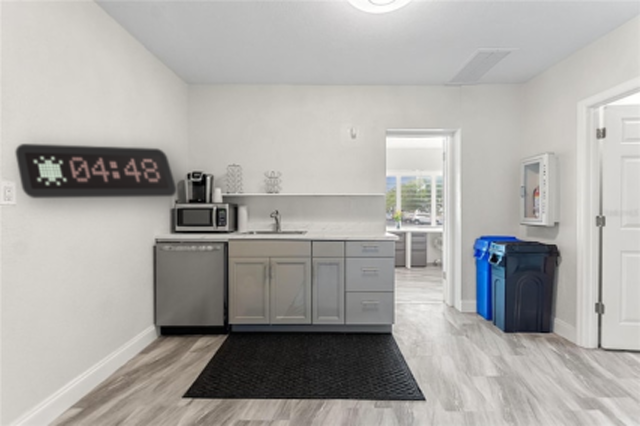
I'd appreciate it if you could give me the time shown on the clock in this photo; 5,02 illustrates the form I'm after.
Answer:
4,48
